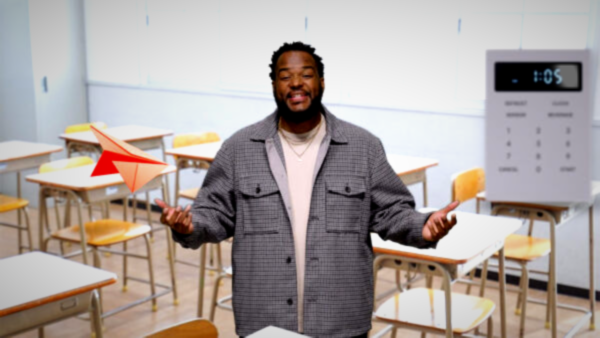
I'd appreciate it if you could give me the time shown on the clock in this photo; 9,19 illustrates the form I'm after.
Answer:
1,05
